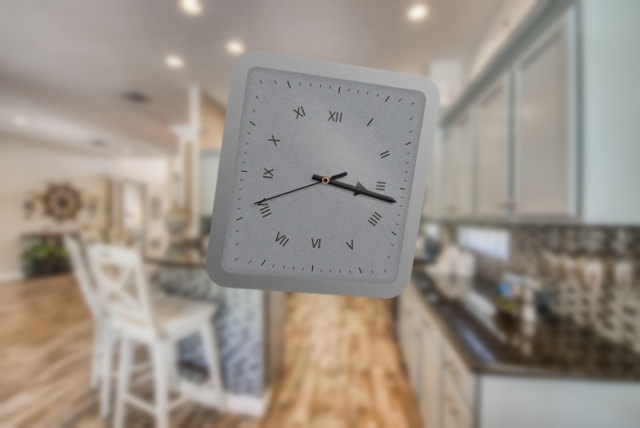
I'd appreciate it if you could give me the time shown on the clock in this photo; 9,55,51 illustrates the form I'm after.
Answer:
3,16,41
